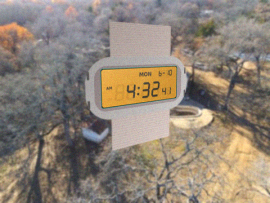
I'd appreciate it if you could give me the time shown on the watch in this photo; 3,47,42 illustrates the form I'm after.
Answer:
4,32,41
